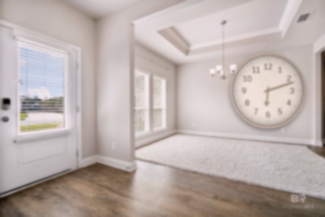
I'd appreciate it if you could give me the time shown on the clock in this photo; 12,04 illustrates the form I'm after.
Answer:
6,12
